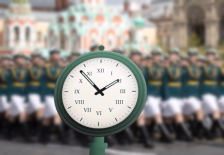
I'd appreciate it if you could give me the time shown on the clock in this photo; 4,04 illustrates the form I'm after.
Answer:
1,53
